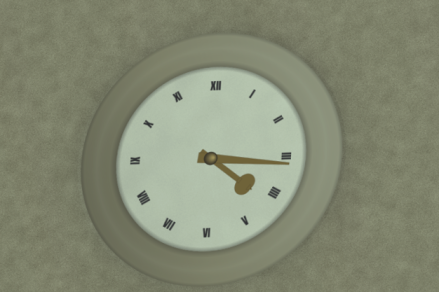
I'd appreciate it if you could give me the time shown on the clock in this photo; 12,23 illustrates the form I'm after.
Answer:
4,16
